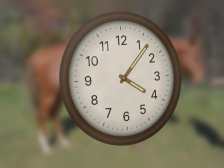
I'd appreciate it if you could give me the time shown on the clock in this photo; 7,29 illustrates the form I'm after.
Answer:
4,07
